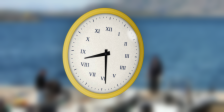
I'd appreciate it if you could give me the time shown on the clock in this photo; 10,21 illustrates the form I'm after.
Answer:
8,29
